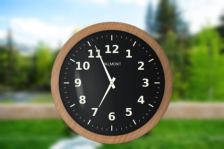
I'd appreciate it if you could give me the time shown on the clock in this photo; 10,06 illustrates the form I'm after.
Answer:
6,56
